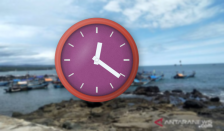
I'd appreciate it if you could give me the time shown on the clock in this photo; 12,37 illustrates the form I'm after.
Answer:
12,21
